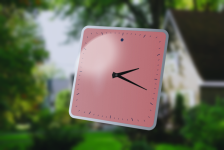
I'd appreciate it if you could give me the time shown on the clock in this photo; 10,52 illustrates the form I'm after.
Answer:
2,18
